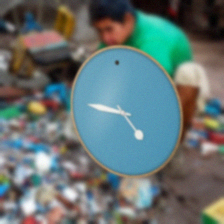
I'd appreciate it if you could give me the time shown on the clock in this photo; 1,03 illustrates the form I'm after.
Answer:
4,47
